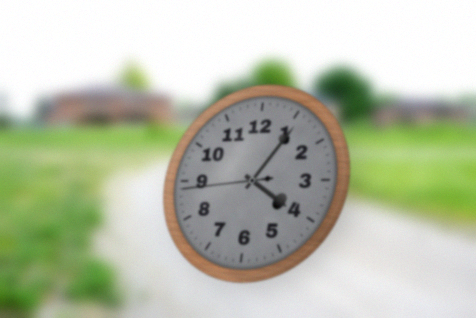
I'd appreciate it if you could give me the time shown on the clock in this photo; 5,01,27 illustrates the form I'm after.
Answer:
4,05,44
